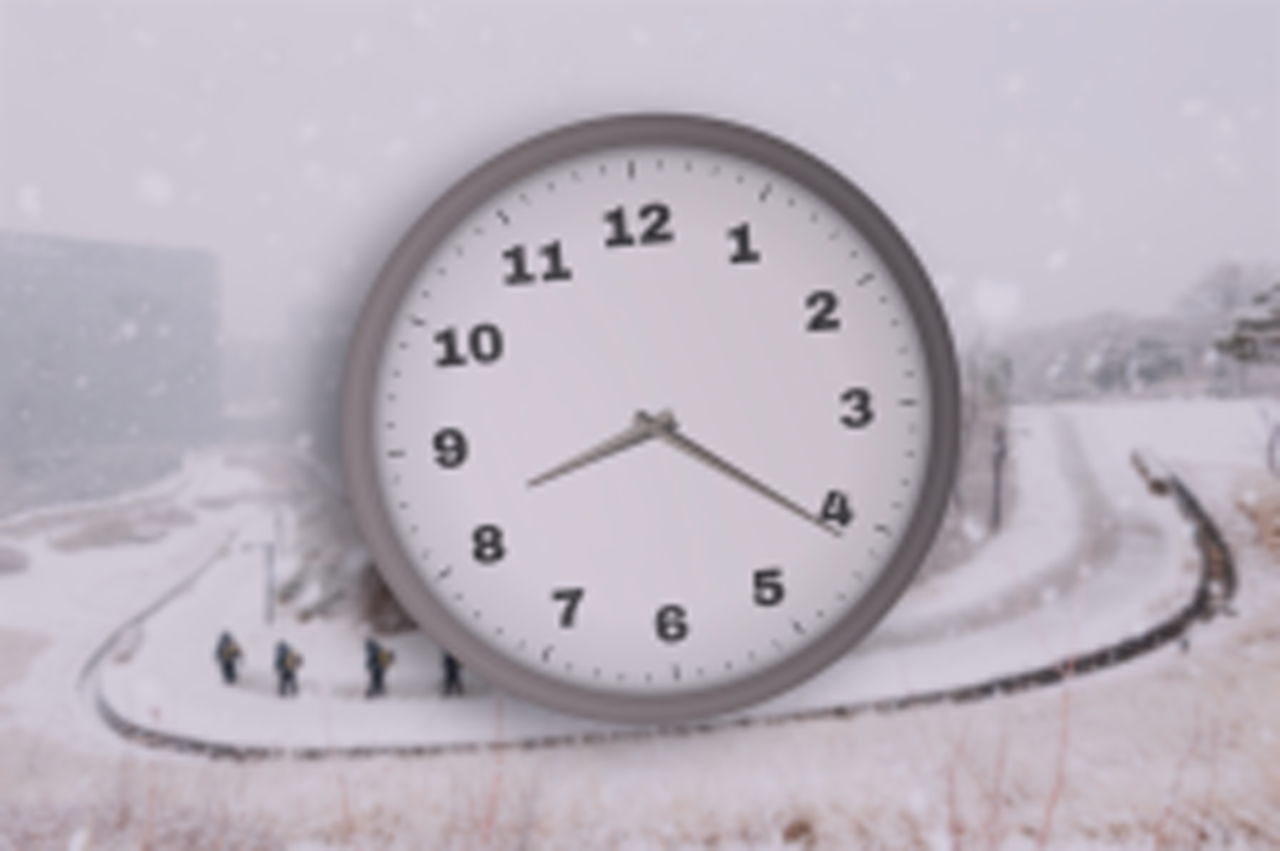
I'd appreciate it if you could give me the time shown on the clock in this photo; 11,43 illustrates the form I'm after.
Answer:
8,21
